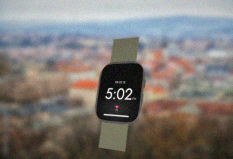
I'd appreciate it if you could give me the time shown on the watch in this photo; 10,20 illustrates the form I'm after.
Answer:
5,02
